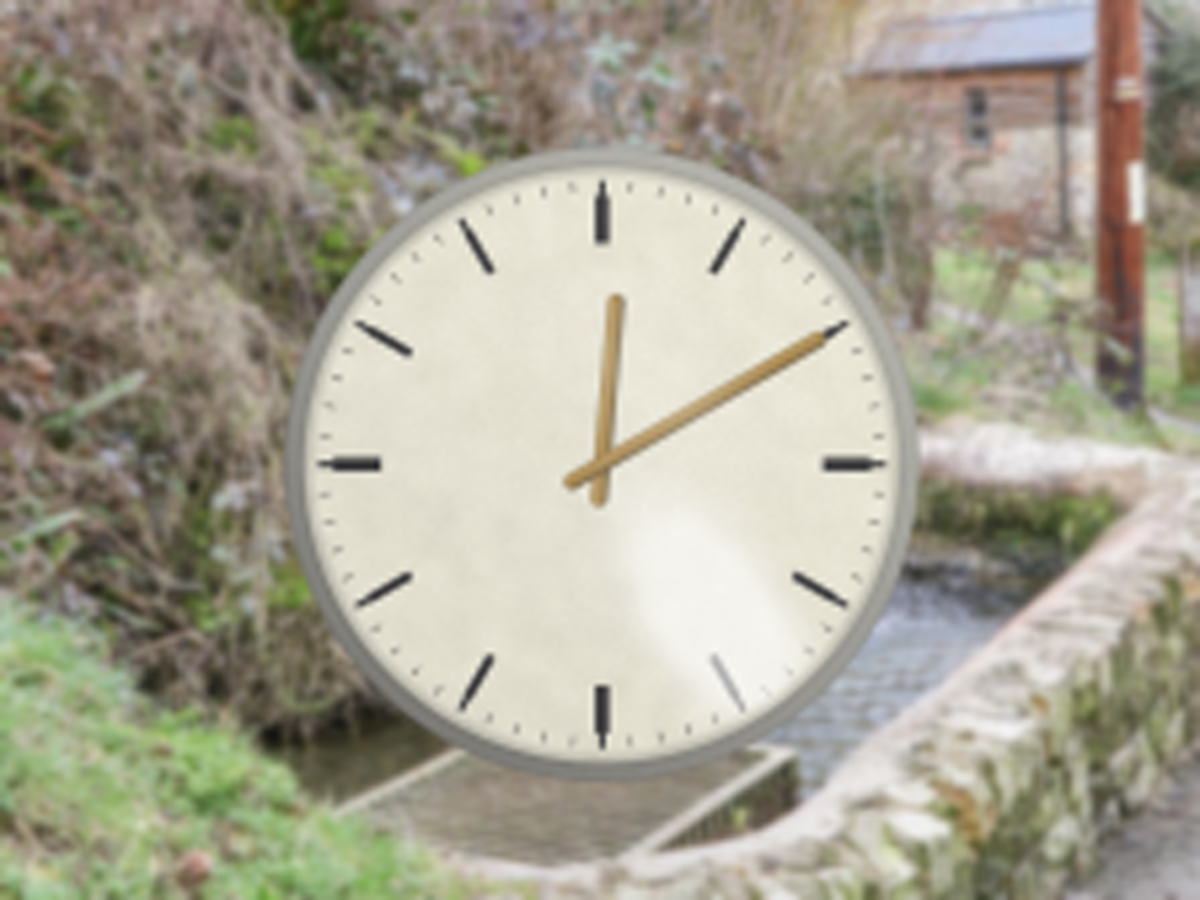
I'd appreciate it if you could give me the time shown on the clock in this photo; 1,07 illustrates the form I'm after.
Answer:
12,10
